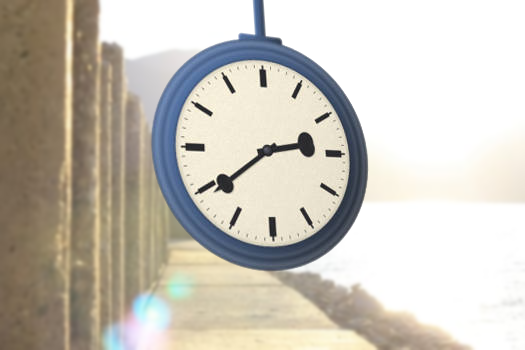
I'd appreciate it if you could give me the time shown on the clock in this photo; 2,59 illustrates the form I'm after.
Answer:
2,39
